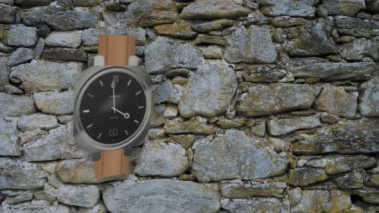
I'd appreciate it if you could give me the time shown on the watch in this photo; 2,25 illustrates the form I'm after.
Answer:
3,59
